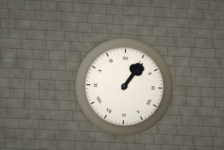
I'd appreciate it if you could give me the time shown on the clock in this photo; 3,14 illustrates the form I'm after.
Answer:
1,06
